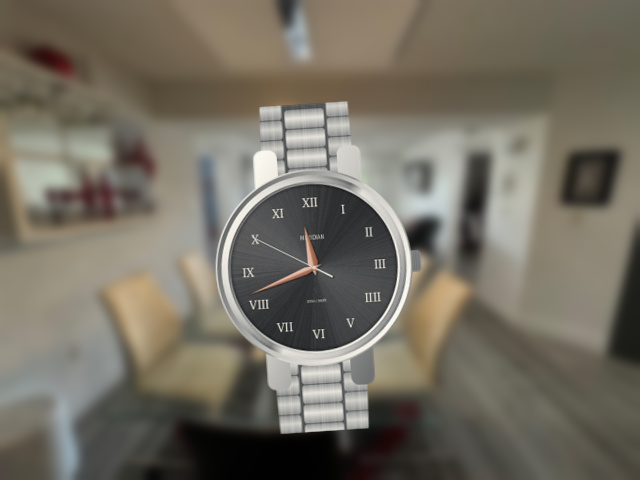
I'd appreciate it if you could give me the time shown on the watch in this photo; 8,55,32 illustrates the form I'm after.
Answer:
11,41,50
